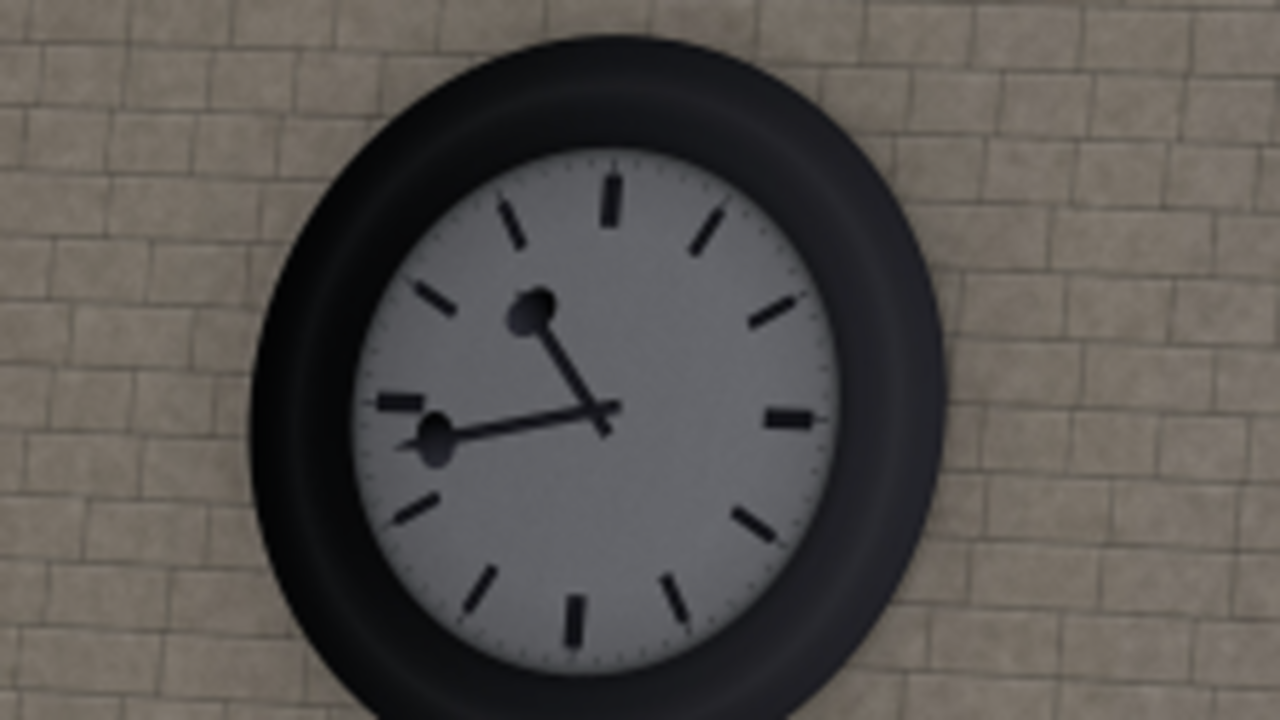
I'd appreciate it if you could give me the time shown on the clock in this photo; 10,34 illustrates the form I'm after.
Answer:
10,43
